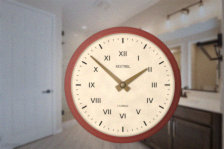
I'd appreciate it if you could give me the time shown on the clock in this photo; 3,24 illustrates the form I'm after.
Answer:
1,52
